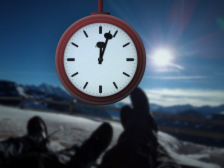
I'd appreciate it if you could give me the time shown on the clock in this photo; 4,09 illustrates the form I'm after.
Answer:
12,03
